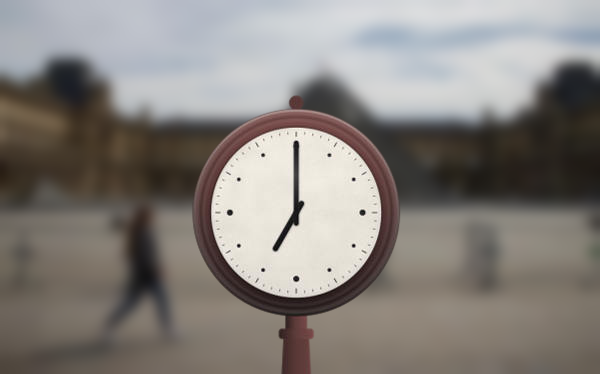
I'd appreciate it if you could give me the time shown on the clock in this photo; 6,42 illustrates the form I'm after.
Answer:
7,00
